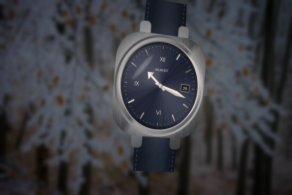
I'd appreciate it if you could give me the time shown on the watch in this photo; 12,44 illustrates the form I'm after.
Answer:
10,18
